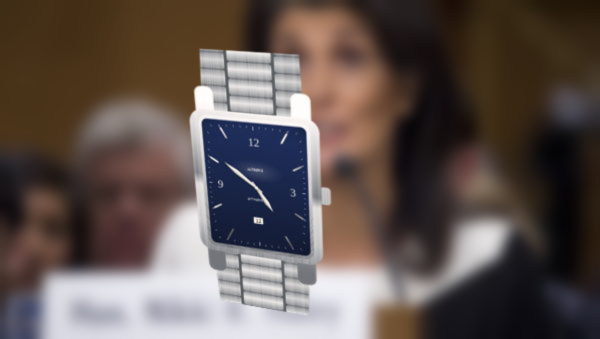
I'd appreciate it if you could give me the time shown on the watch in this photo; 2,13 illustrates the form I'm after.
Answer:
4,51
